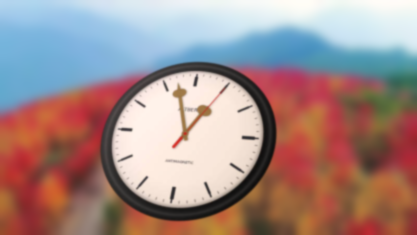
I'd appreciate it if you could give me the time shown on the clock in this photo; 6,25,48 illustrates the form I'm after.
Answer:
12,57,05
